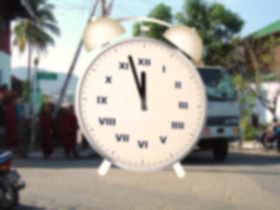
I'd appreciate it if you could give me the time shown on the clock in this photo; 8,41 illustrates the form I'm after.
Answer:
11,57
